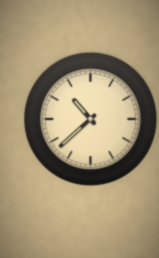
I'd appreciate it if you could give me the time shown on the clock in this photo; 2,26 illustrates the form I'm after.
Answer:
10,38
